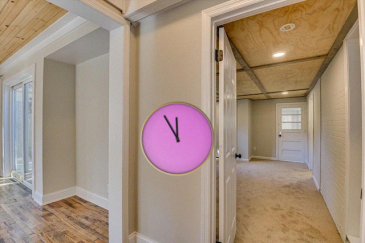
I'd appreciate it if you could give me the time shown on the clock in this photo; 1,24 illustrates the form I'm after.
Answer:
11,55
